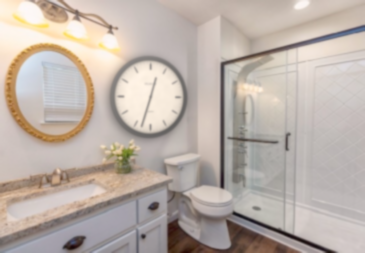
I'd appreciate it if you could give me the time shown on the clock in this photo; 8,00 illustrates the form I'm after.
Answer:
12,33
